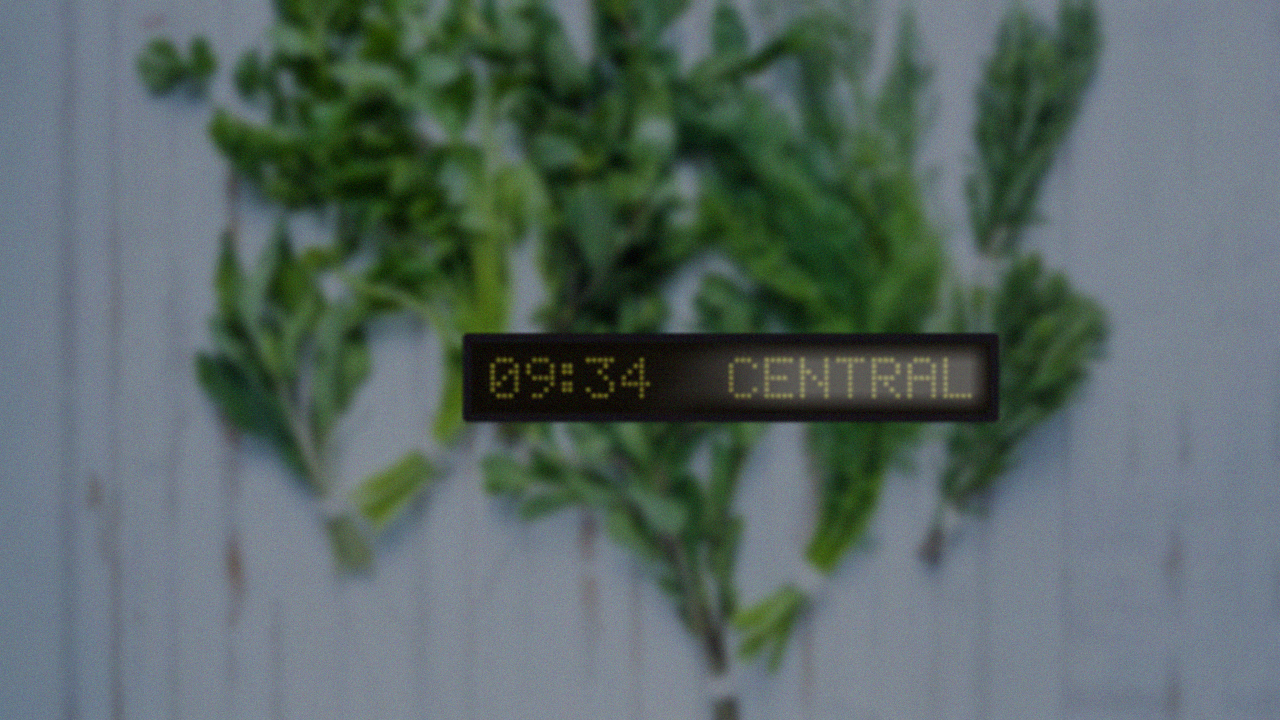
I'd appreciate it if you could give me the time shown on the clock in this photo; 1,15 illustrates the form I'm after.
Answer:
9,34
